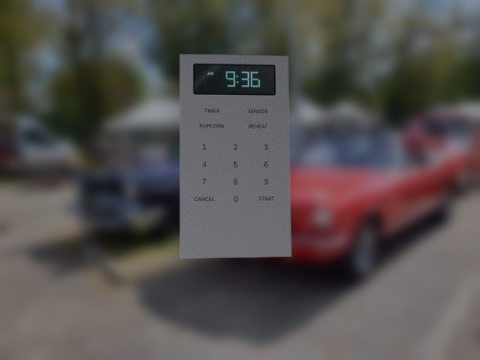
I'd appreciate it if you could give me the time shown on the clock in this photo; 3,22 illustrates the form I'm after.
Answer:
9,36
